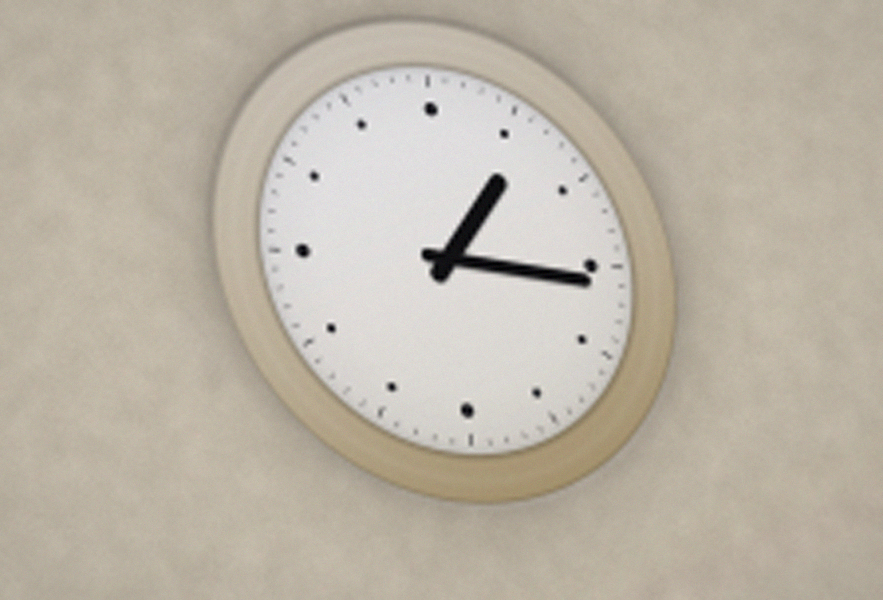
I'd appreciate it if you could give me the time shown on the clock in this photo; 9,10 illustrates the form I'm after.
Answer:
1,16
